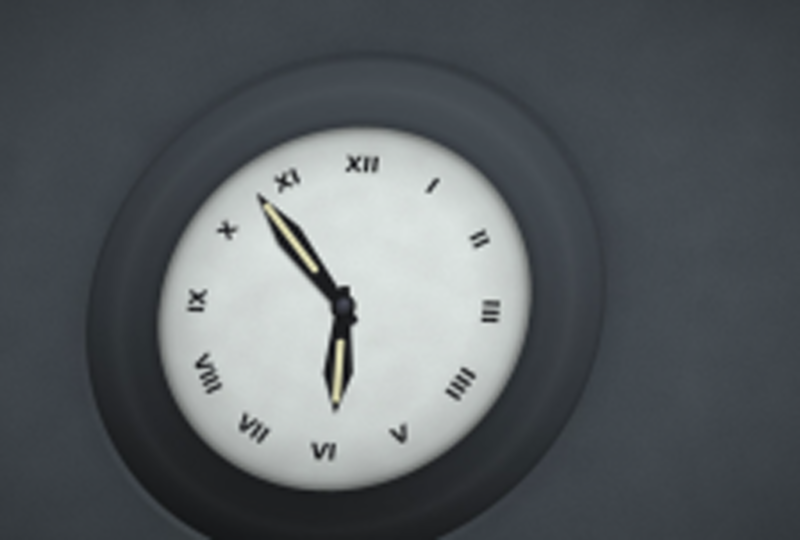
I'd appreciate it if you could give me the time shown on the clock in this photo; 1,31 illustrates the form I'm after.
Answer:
5,53
